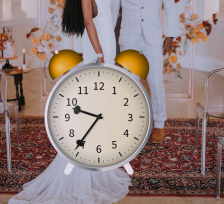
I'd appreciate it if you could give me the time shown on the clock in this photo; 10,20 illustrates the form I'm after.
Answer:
9,36
